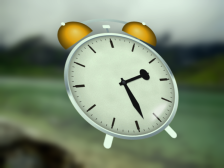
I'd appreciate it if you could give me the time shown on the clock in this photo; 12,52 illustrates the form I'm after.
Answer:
2,28
